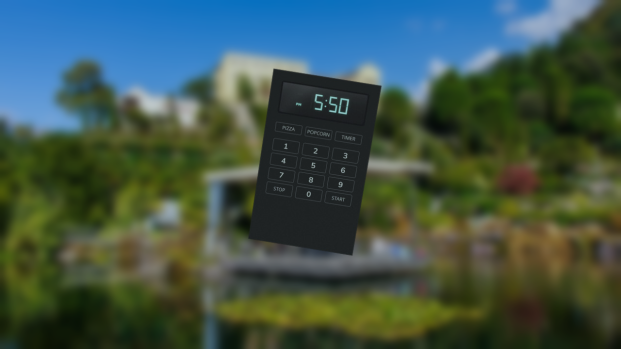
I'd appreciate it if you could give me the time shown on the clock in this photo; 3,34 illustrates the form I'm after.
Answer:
5,50
